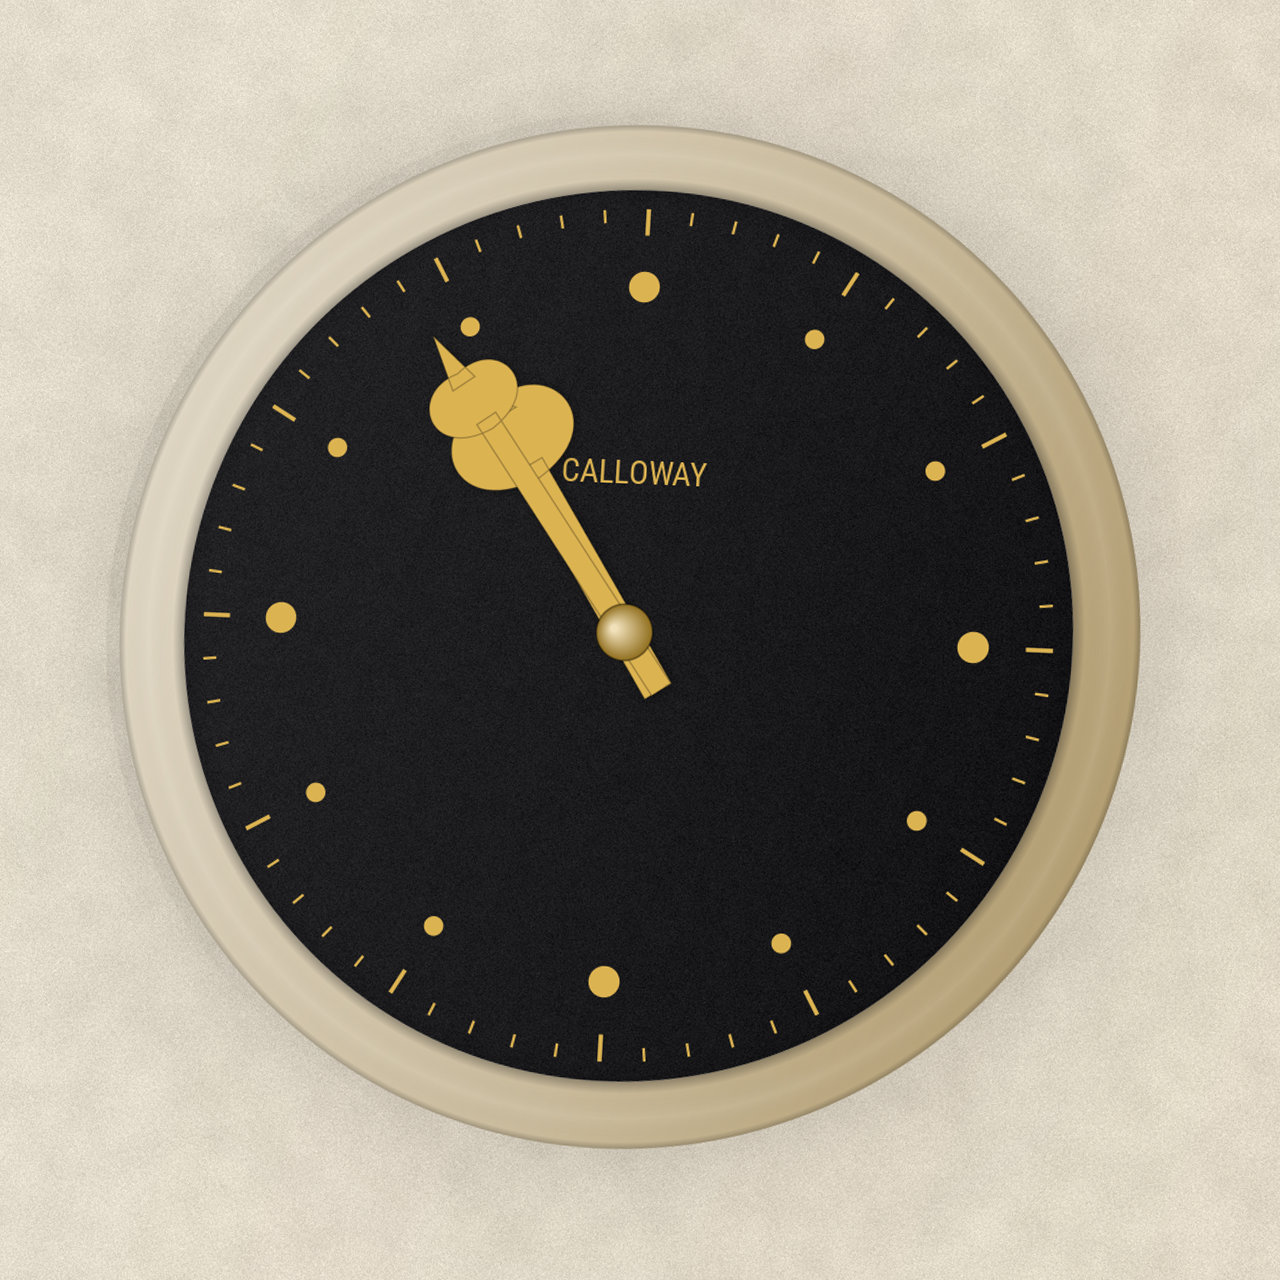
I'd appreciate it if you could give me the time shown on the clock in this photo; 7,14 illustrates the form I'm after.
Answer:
10,54
